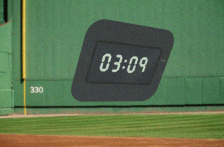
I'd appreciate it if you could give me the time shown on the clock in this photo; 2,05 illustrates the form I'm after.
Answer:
3,09
